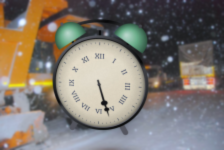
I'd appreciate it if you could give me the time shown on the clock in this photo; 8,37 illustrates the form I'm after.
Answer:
5,27
